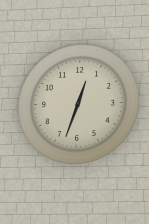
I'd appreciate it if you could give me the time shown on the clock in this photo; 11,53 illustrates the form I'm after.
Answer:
12,33
